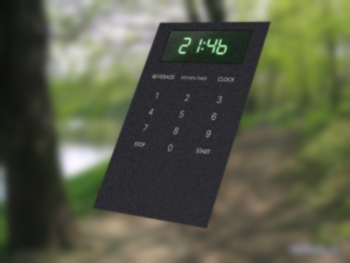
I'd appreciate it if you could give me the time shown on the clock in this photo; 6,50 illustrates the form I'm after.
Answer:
21,46
